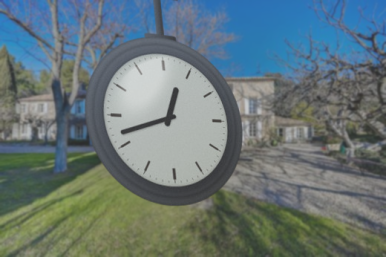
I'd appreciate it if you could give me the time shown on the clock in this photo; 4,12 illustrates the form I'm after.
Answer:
12,42
